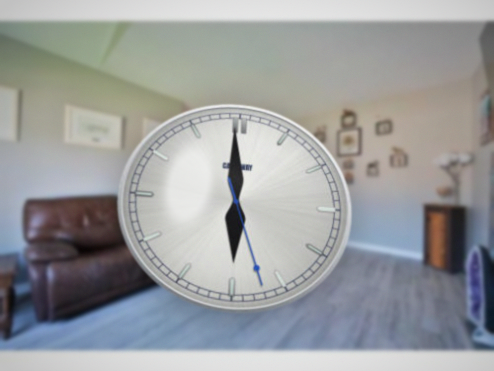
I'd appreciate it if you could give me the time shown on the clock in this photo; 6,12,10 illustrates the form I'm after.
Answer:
5,59,27
